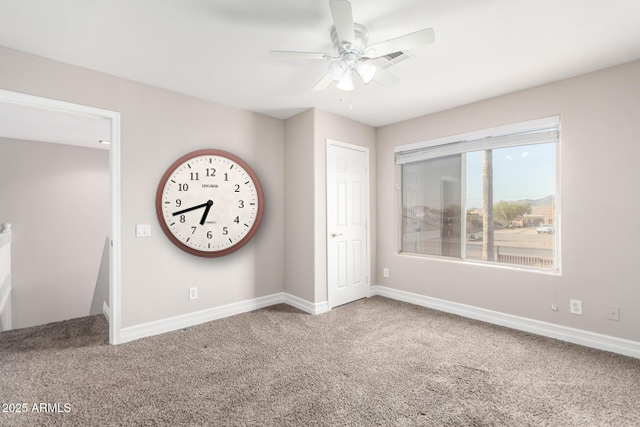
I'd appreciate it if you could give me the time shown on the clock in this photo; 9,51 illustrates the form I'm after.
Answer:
6,42
